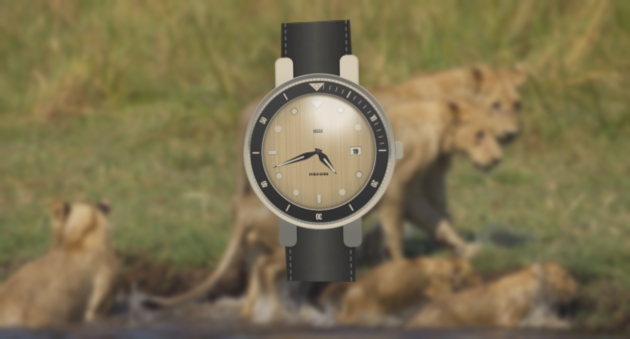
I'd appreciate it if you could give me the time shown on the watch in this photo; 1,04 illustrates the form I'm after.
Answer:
4,42
